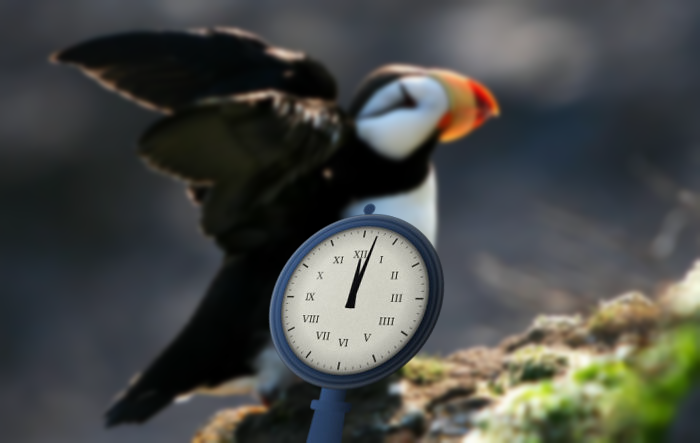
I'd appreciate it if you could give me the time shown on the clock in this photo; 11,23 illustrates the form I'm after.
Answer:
12,02
